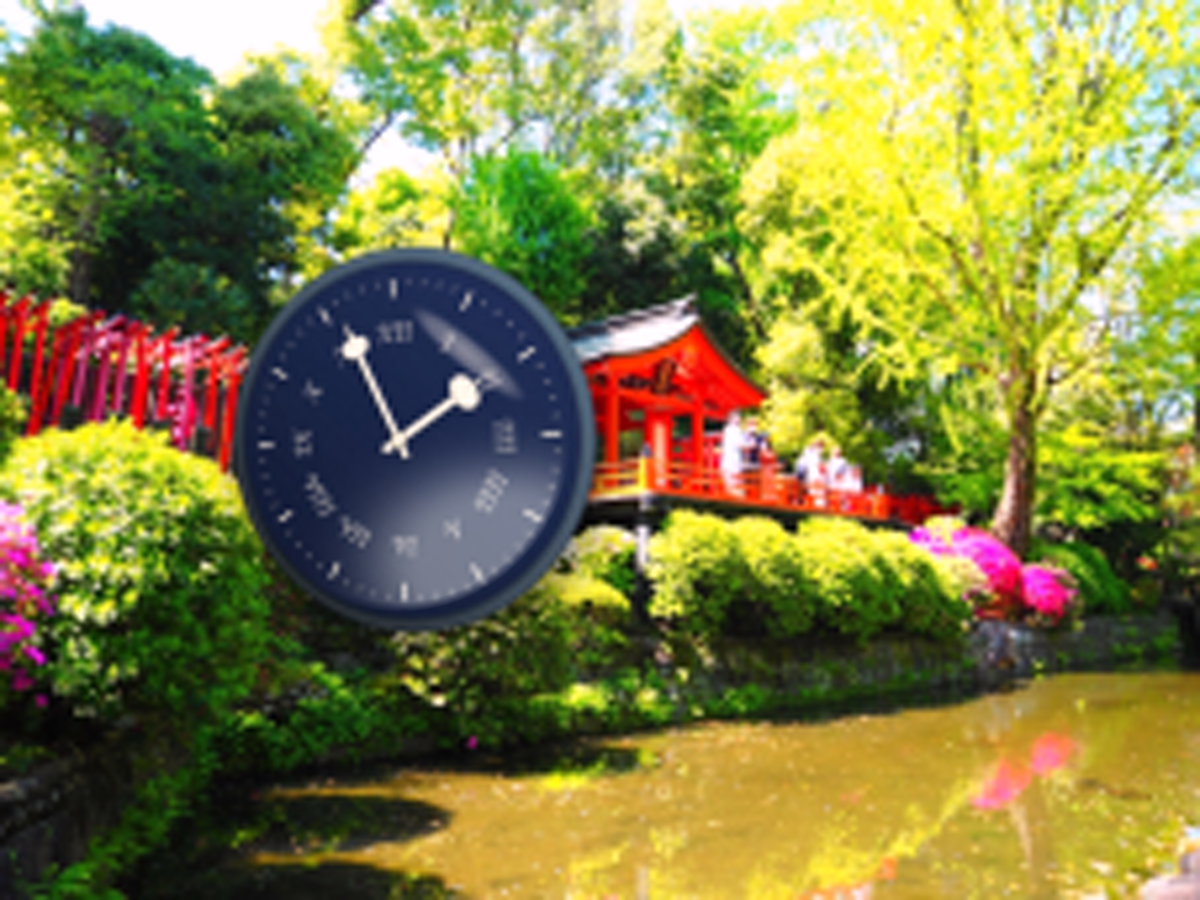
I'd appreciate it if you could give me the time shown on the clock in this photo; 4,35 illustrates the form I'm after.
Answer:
1,56
